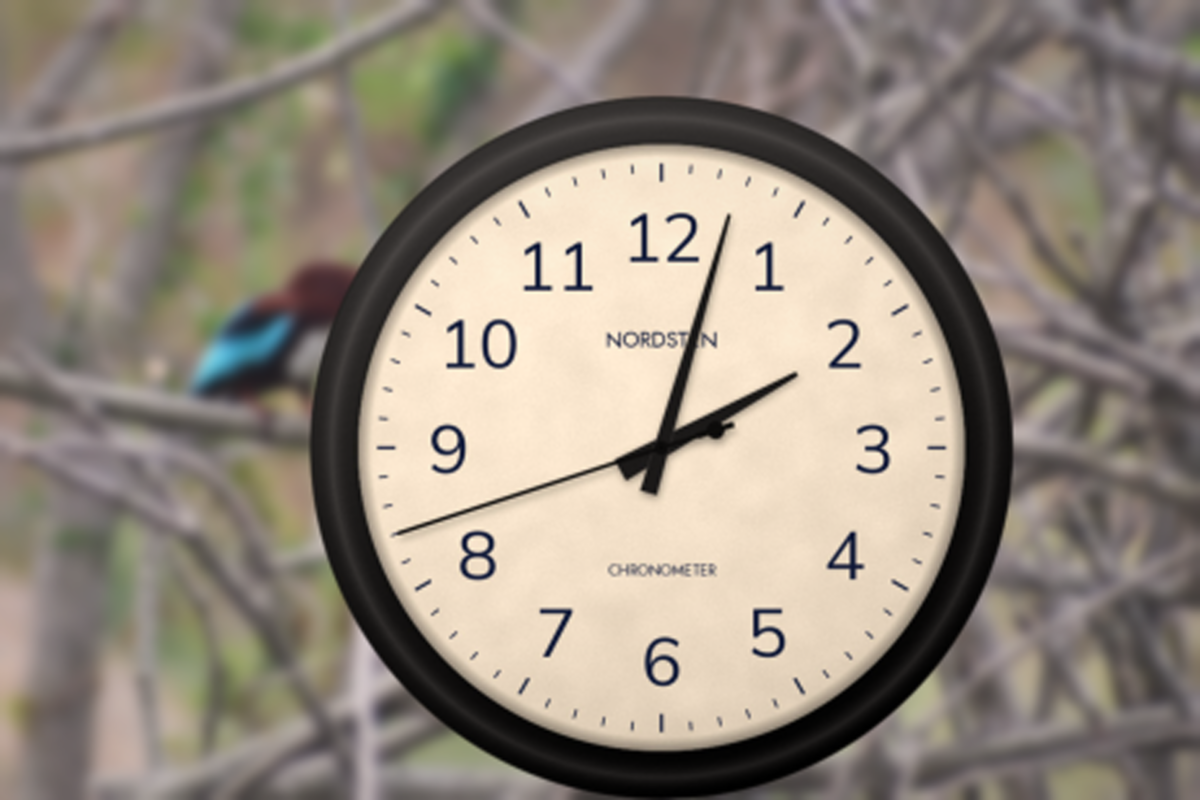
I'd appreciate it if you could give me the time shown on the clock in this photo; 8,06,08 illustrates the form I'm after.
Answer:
2,02,42
